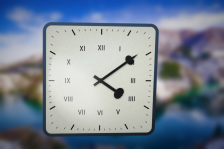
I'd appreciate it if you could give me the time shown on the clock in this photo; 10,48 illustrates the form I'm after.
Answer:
4,09
